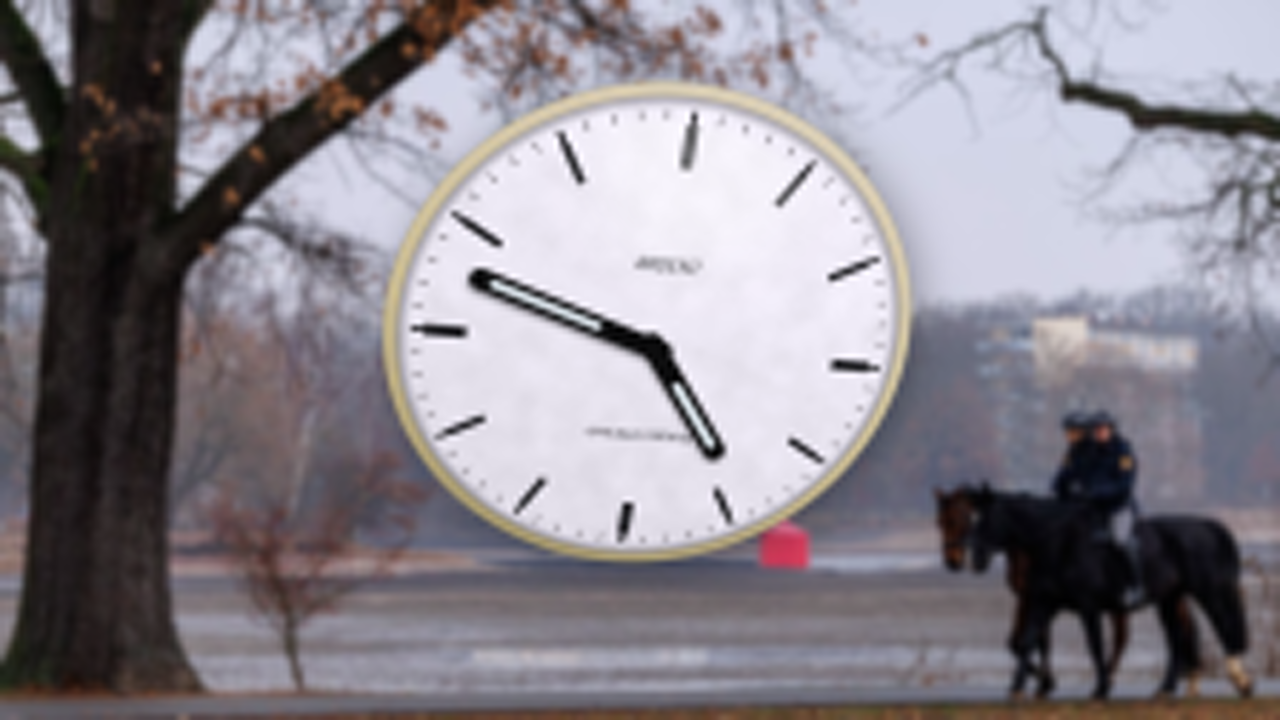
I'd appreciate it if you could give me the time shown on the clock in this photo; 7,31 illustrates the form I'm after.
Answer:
4,48
